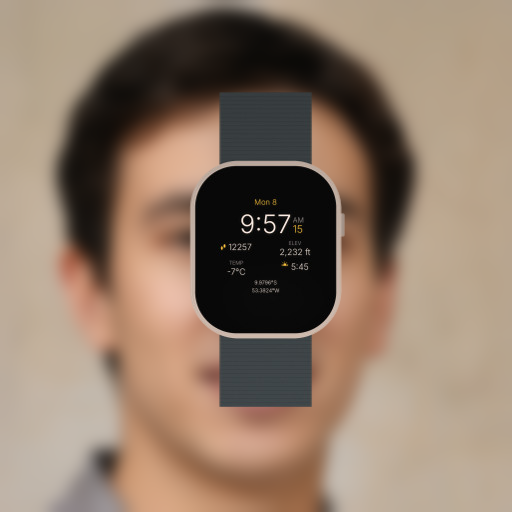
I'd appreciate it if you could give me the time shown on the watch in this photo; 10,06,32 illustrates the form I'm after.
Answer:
9,57,15
